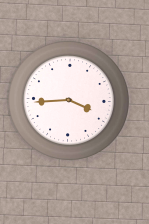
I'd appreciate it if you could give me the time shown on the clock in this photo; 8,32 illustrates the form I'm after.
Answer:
3,44
